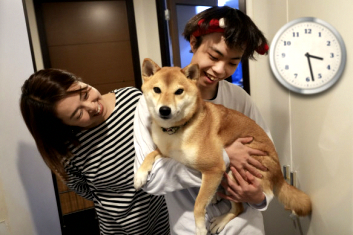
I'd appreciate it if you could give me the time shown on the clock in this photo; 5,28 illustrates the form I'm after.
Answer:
3,28
